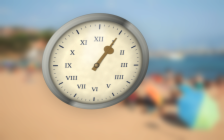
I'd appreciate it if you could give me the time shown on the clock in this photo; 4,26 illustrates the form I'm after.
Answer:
1,05
